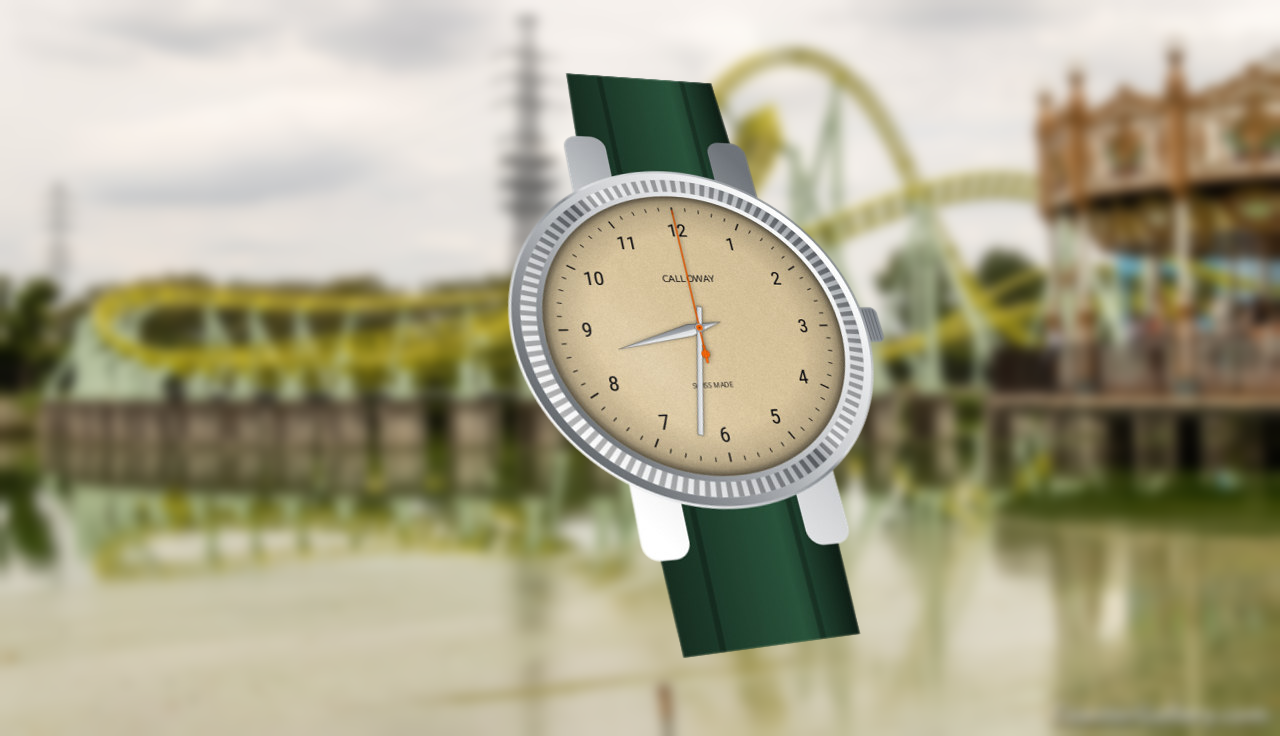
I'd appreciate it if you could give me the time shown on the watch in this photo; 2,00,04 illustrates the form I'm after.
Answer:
8,32,00
